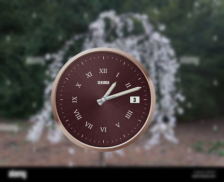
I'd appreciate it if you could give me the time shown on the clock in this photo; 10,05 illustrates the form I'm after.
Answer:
1,12
